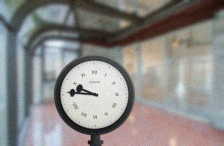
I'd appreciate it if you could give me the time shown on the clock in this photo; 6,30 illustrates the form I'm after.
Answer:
9,46
